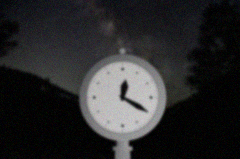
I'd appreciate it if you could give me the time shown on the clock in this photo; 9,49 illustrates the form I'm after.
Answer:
12,20
